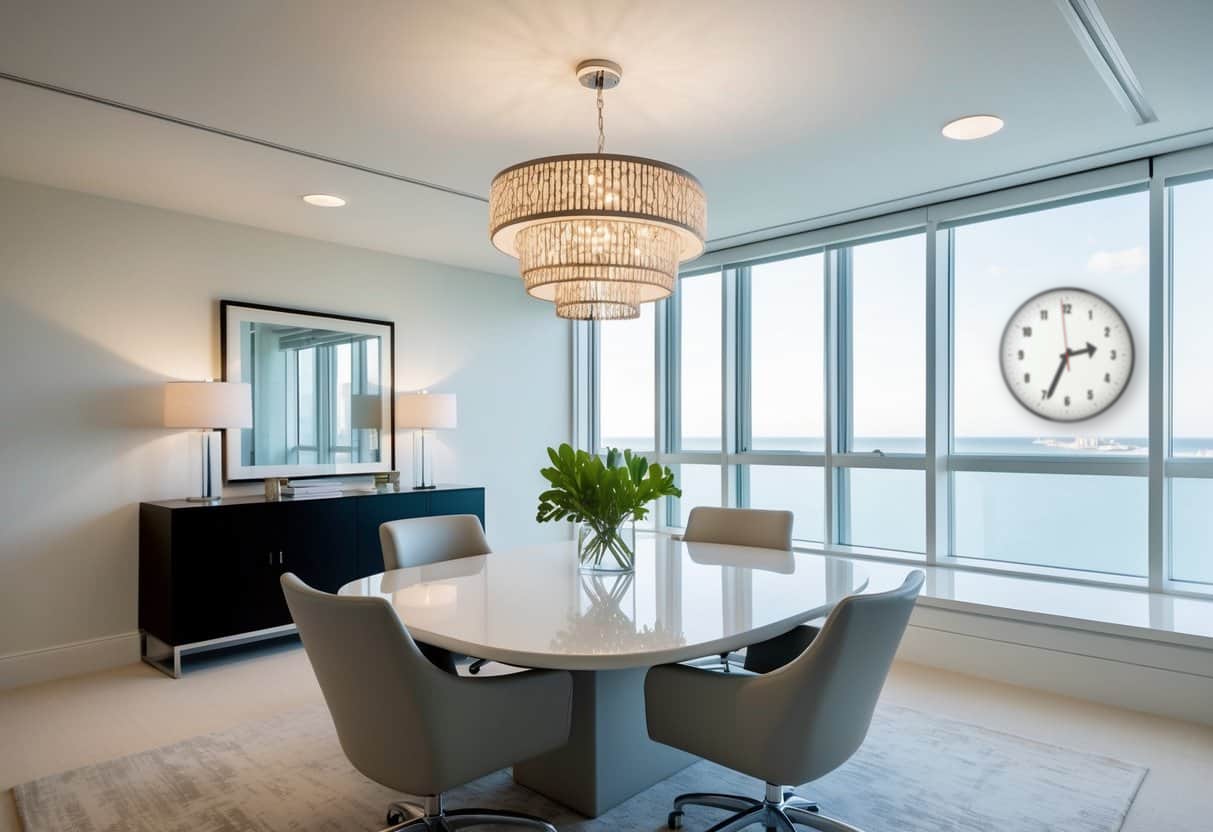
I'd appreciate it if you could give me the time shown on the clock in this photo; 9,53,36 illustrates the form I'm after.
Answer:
2,33,59
